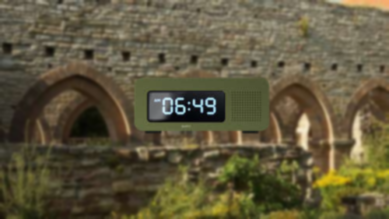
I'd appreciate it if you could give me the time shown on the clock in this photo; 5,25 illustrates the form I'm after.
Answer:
6,49
